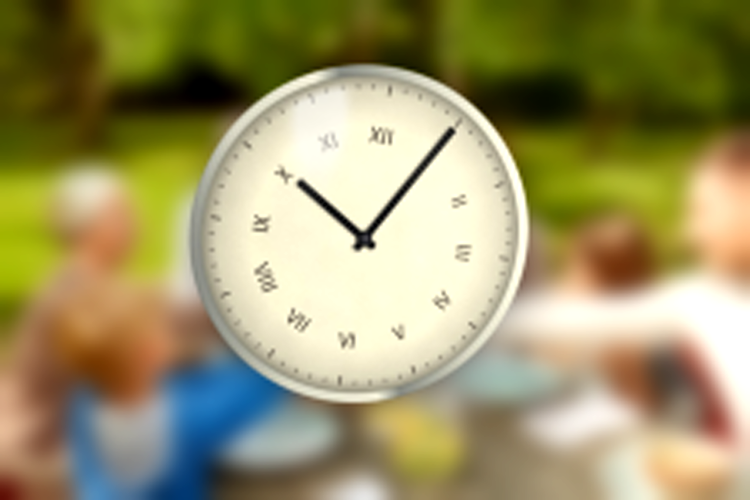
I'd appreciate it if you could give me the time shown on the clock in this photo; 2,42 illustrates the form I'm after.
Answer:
10,05
